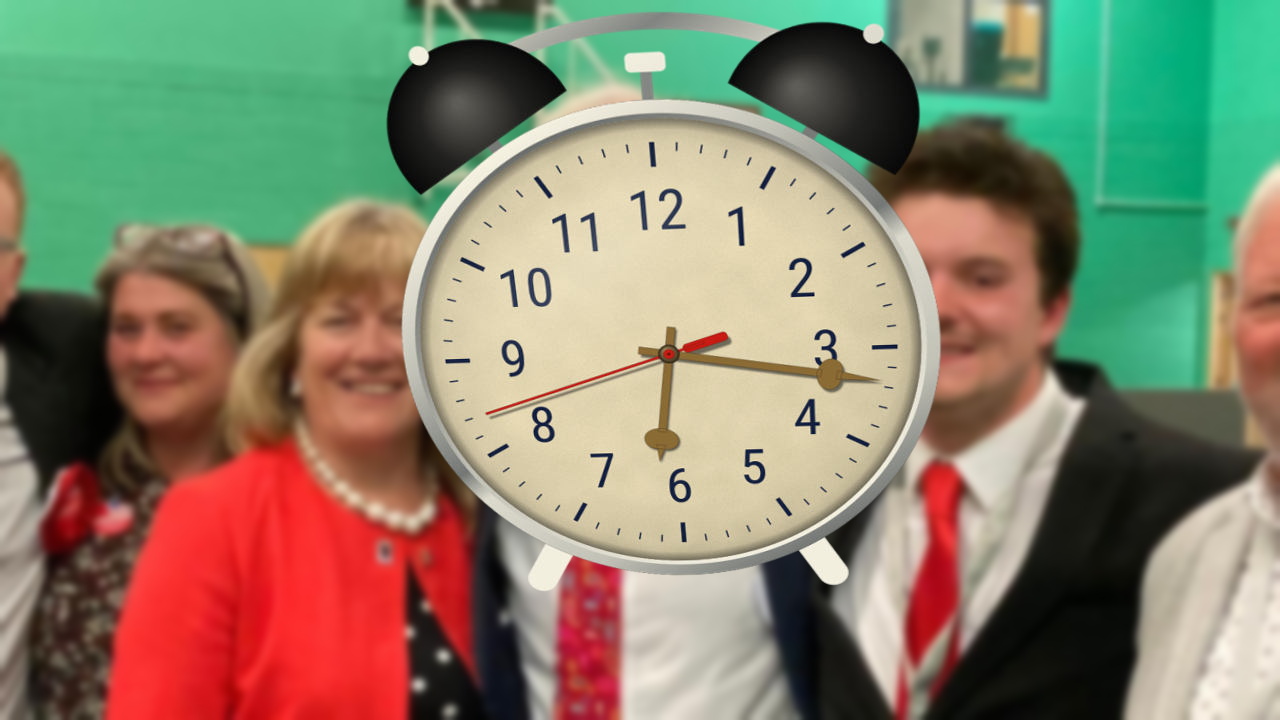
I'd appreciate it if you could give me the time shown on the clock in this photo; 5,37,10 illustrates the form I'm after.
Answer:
6,16,42
